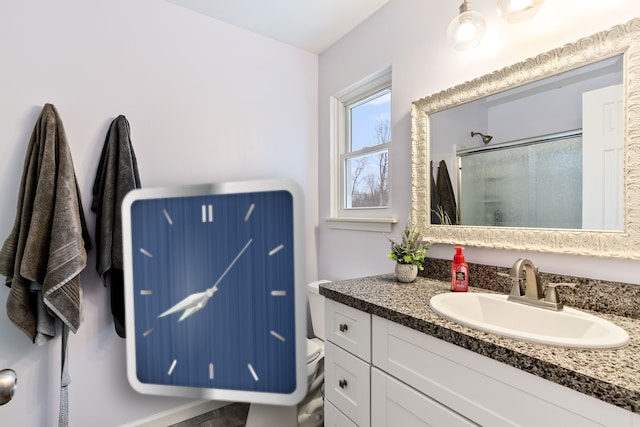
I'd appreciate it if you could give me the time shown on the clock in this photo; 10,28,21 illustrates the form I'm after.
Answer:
7,41,07
